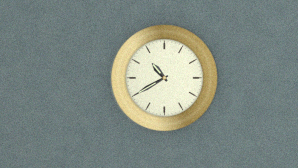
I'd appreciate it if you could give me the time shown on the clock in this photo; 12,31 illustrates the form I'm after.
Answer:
10,40
